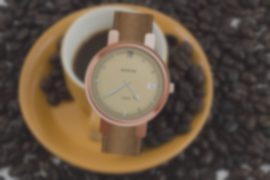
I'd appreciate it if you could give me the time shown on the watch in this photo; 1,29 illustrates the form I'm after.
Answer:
4,39
